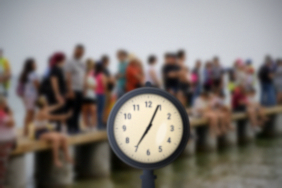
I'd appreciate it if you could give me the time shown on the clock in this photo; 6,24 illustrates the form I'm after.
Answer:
7,04
